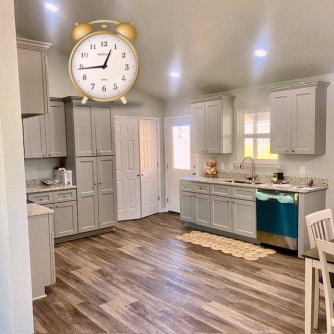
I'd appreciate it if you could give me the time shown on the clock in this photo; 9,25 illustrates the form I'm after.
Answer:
12,44
